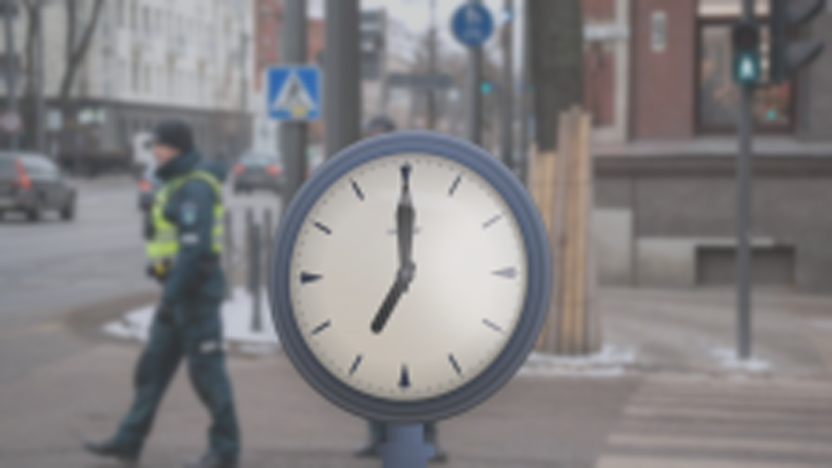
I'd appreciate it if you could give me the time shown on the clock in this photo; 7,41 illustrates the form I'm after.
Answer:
7,00
